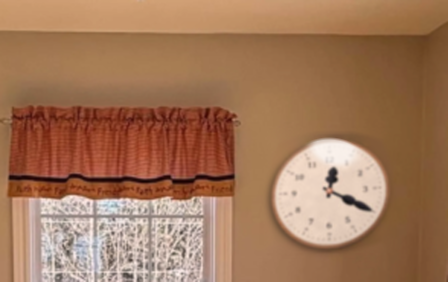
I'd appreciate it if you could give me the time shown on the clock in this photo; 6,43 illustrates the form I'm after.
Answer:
12,20
